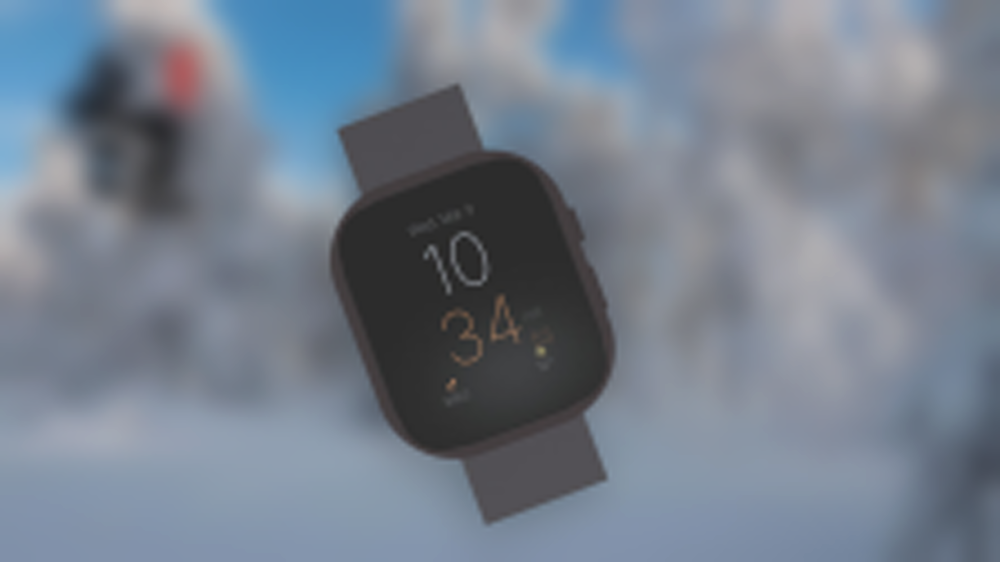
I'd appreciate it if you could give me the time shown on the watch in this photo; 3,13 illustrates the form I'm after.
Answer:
10,34
